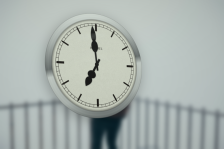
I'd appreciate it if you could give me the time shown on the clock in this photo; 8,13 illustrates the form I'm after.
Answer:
6,59
